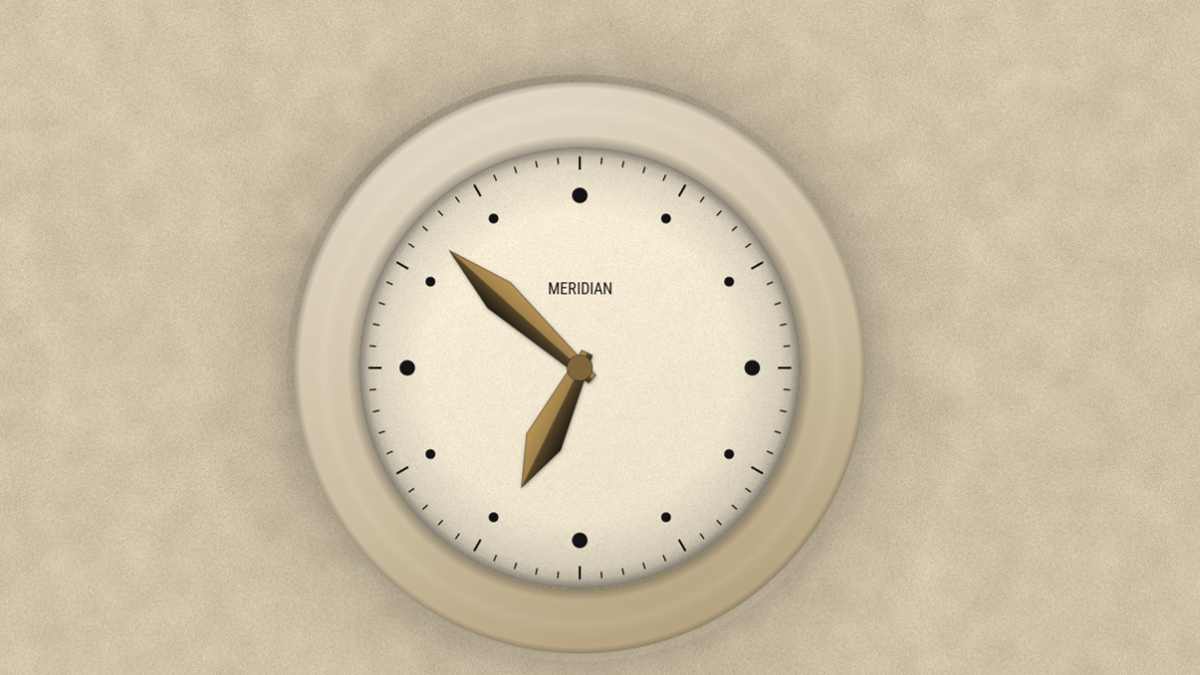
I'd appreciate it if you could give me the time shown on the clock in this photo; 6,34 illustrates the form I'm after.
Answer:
6,52
